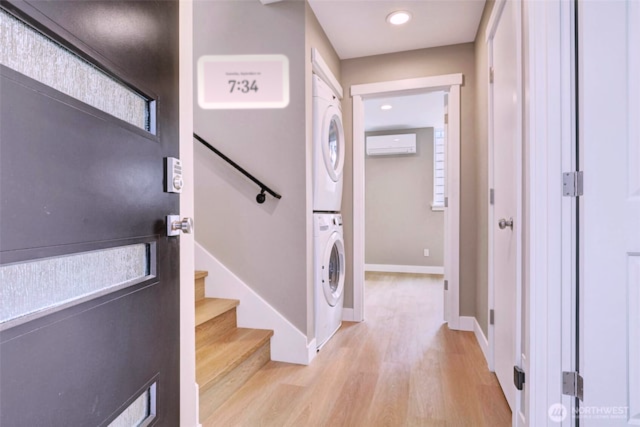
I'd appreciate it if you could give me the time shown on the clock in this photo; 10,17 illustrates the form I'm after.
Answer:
7,34
